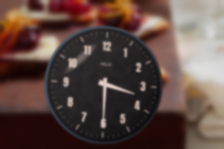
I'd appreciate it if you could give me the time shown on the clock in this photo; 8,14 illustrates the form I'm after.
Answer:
3,30
